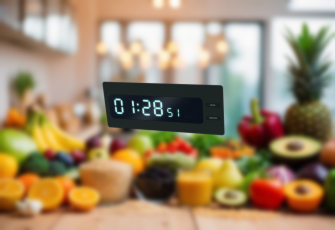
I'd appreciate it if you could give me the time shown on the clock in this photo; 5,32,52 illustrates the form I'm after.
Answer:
1,28,51
